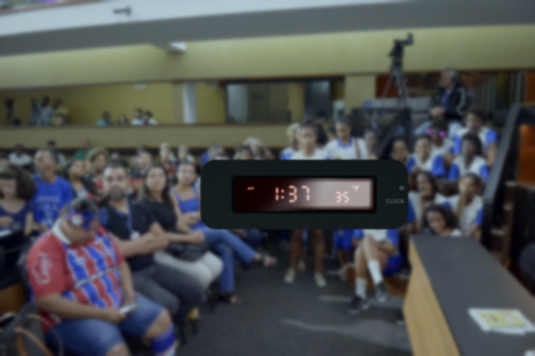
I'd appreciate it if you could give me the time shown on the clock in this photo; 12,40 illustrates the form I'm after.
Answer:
1,37
